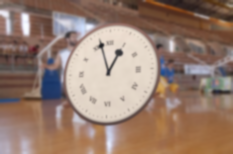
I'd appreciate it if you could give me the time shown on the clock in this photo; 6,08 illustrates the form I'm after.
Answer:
12,57
